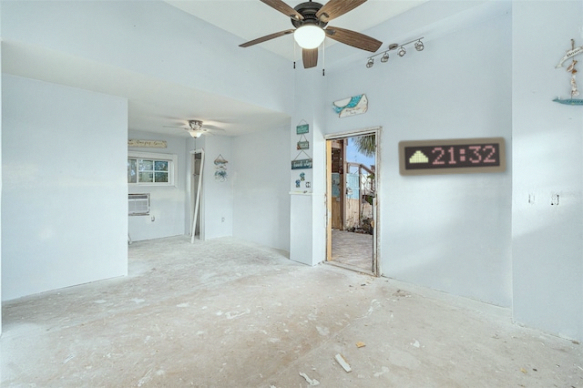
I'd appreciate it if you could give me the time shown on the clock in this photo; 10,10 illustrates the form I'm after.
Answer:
21,32
